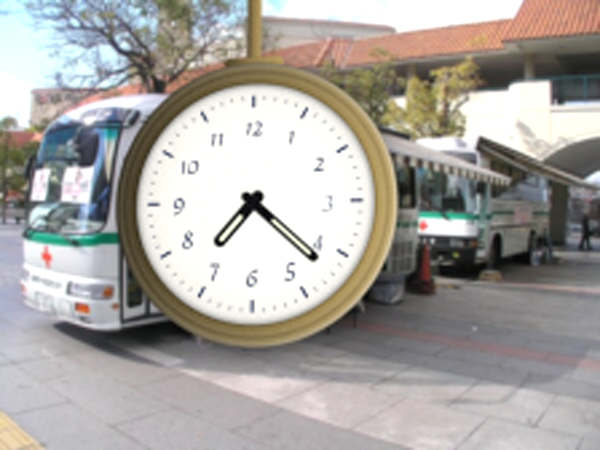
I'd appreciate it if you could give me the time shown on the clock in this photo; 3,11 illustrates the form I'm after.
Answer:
7,22
